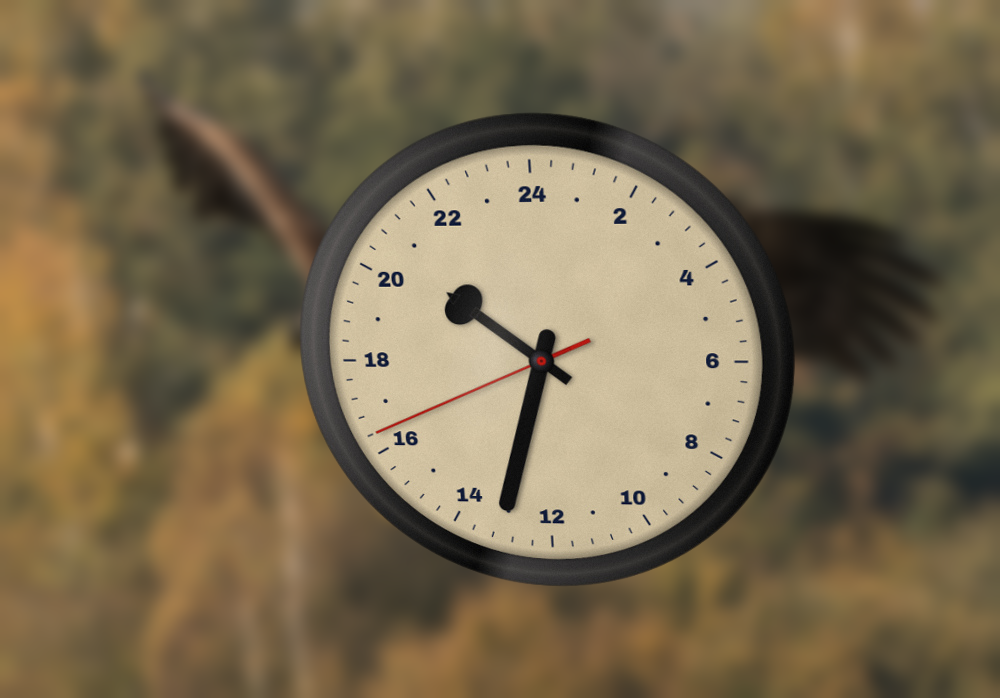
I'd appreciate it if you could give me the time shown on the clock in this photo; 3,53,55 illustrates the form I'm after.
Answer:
20,32,41
